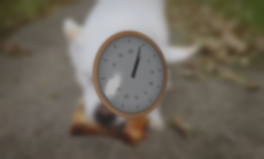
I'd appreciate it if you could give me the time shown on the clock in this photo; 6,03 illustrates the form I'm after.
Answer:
1,04
